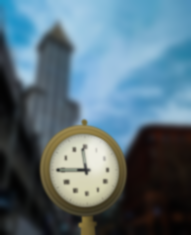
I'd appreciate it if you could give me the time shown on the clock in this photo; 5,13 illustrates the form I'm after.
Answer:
11,45
